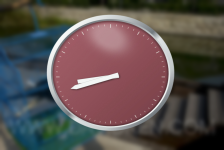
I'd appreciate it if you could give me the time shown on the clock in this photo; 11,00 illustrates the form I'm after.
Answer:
8,42
